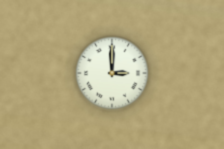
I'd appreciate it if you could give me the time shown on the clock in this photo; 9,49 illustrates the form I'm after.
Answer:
3,00
